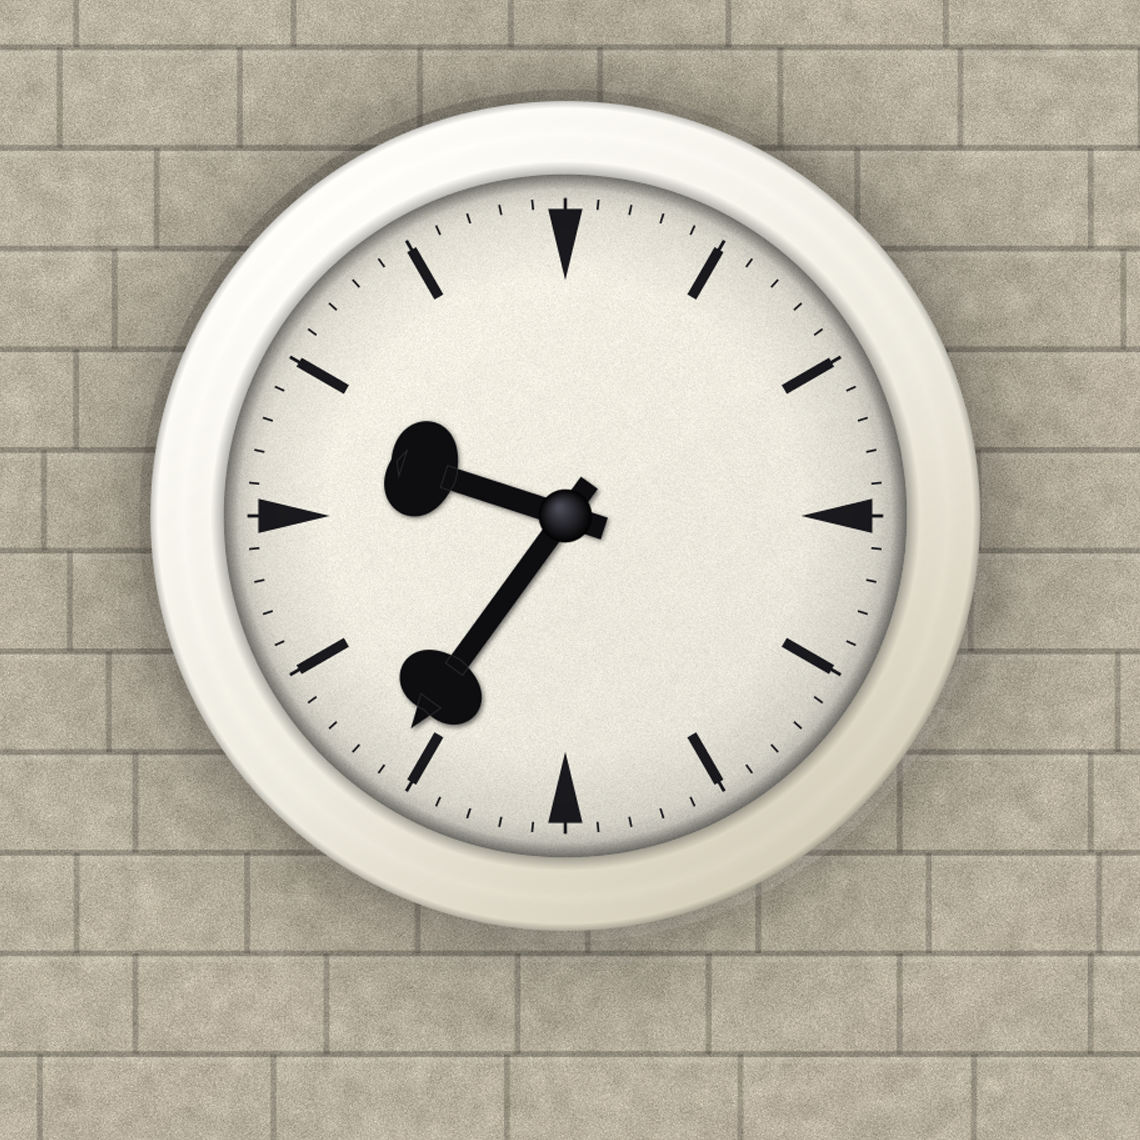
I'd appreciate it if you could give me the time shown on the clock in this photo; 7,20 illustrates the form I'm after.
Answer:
9,36
